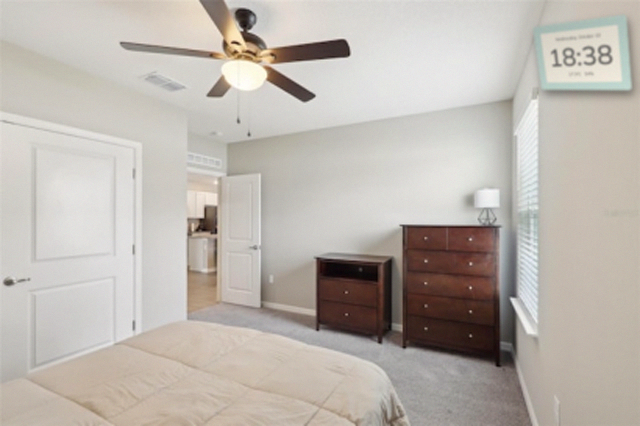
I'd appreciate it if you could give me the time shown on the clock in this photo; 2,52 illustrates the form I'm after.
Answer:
18,38
